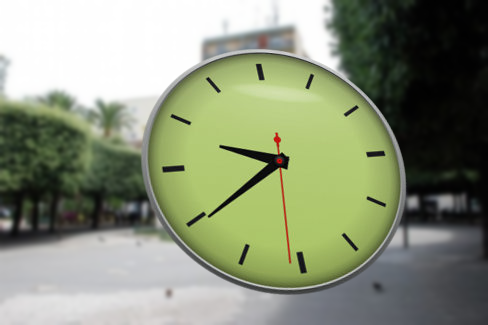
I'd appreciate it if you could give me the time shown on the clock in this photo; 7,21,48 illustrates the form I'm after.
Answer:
9,39,31
